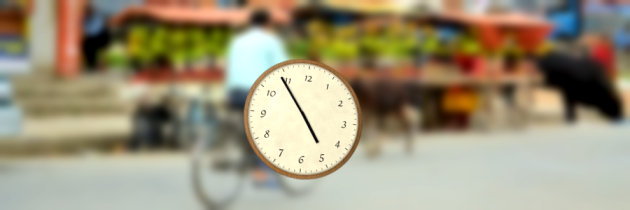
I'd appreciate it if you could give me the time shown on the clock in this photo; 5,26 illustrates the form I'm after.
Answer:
4,54
